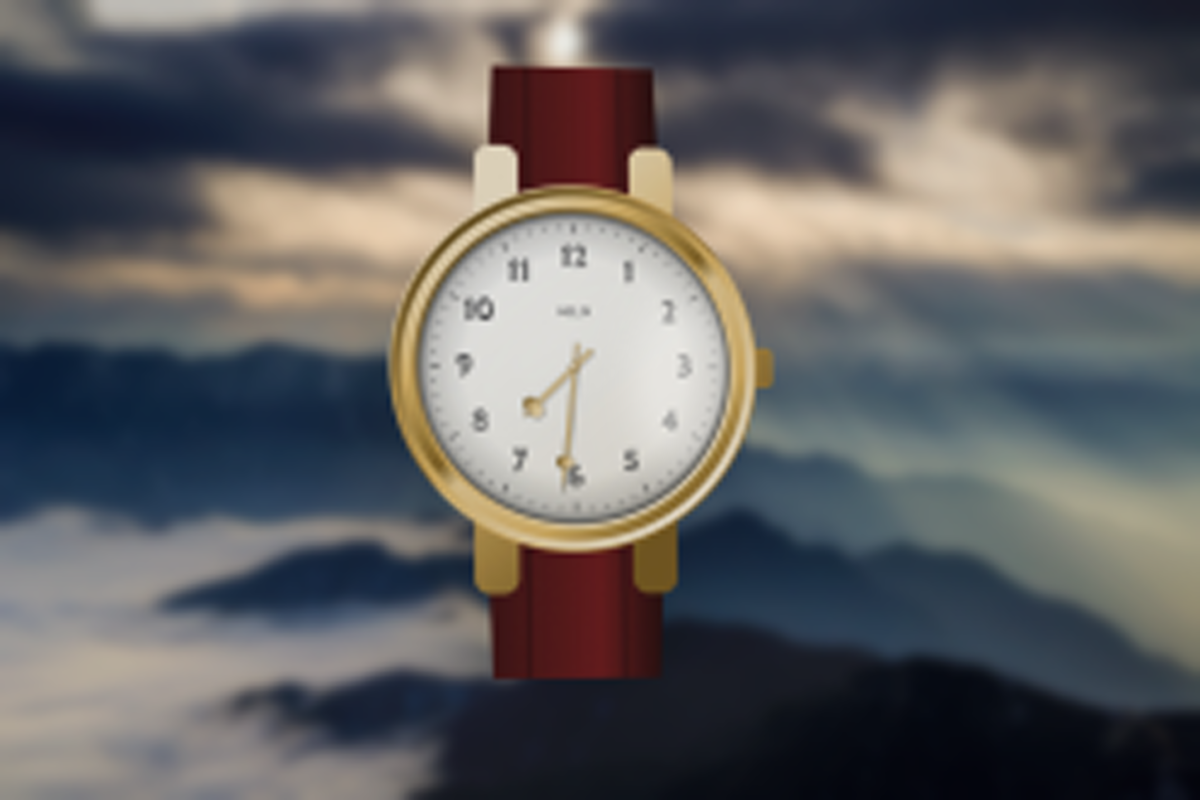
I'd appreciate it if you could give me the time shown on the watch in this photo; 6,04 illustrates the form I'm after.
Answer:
7,31
